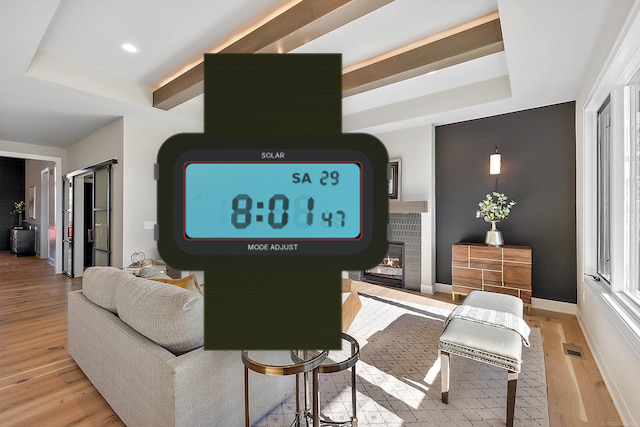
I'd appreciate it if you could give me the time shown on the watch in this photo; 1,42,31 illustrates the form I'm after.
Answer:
8,01,47
